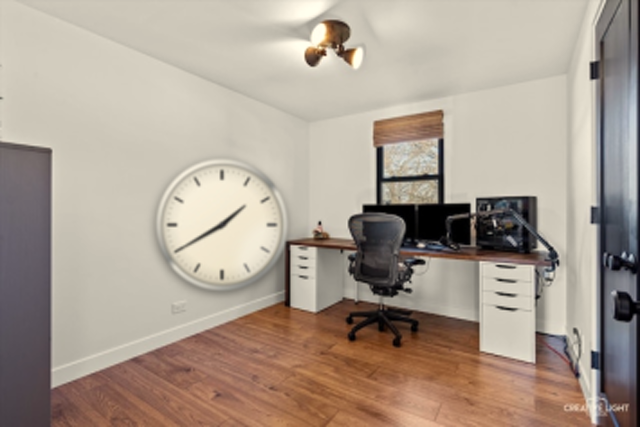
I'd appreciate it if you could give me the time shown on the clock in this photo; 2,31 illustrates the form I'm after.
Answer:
1,40
